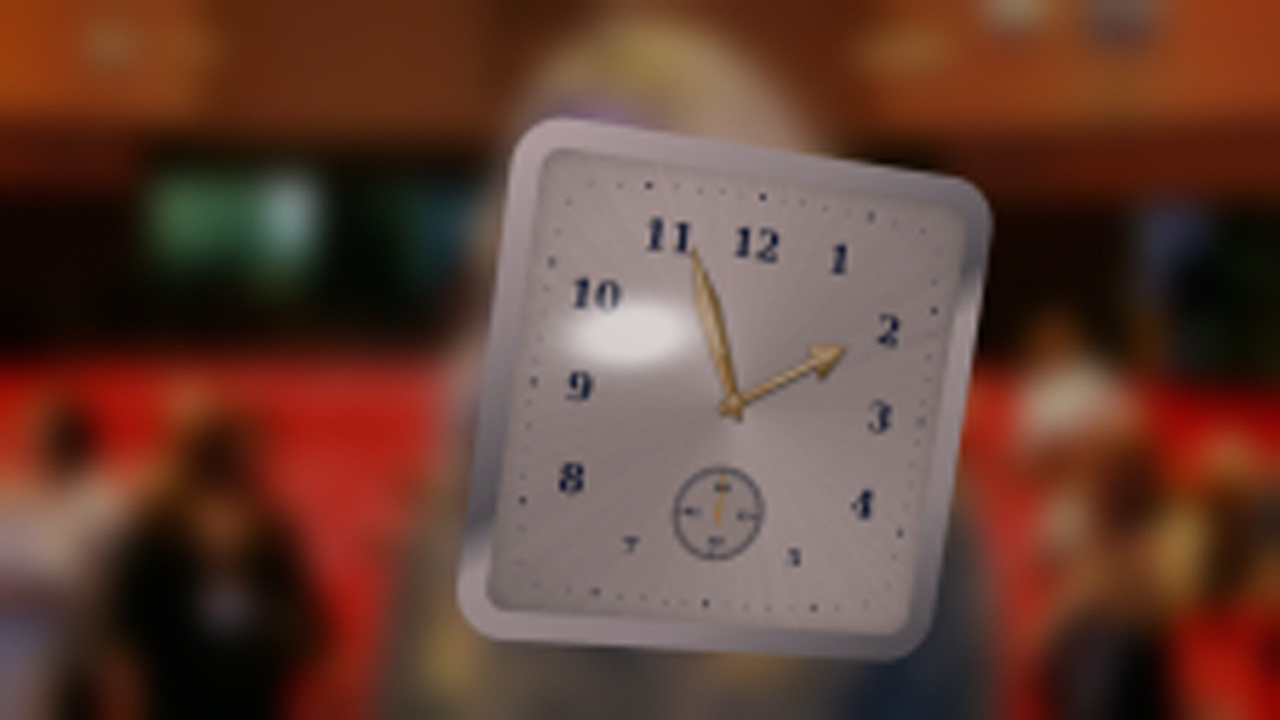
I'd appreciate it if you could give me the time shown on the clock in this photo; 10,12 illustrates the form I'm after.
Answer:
1,56
